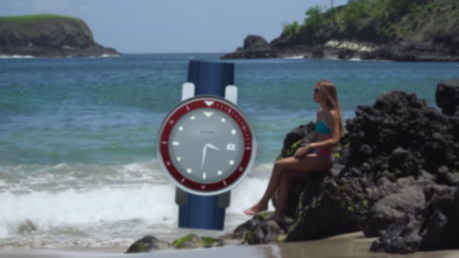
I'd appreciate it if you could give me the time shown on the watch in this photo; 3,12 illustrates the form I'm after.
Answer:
3,31
